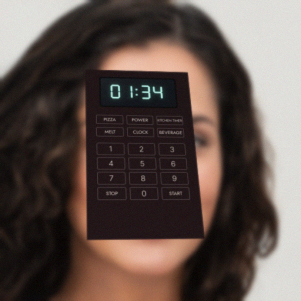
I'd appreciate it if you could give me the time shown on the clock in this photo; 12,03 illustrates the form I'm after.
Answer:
1,34
